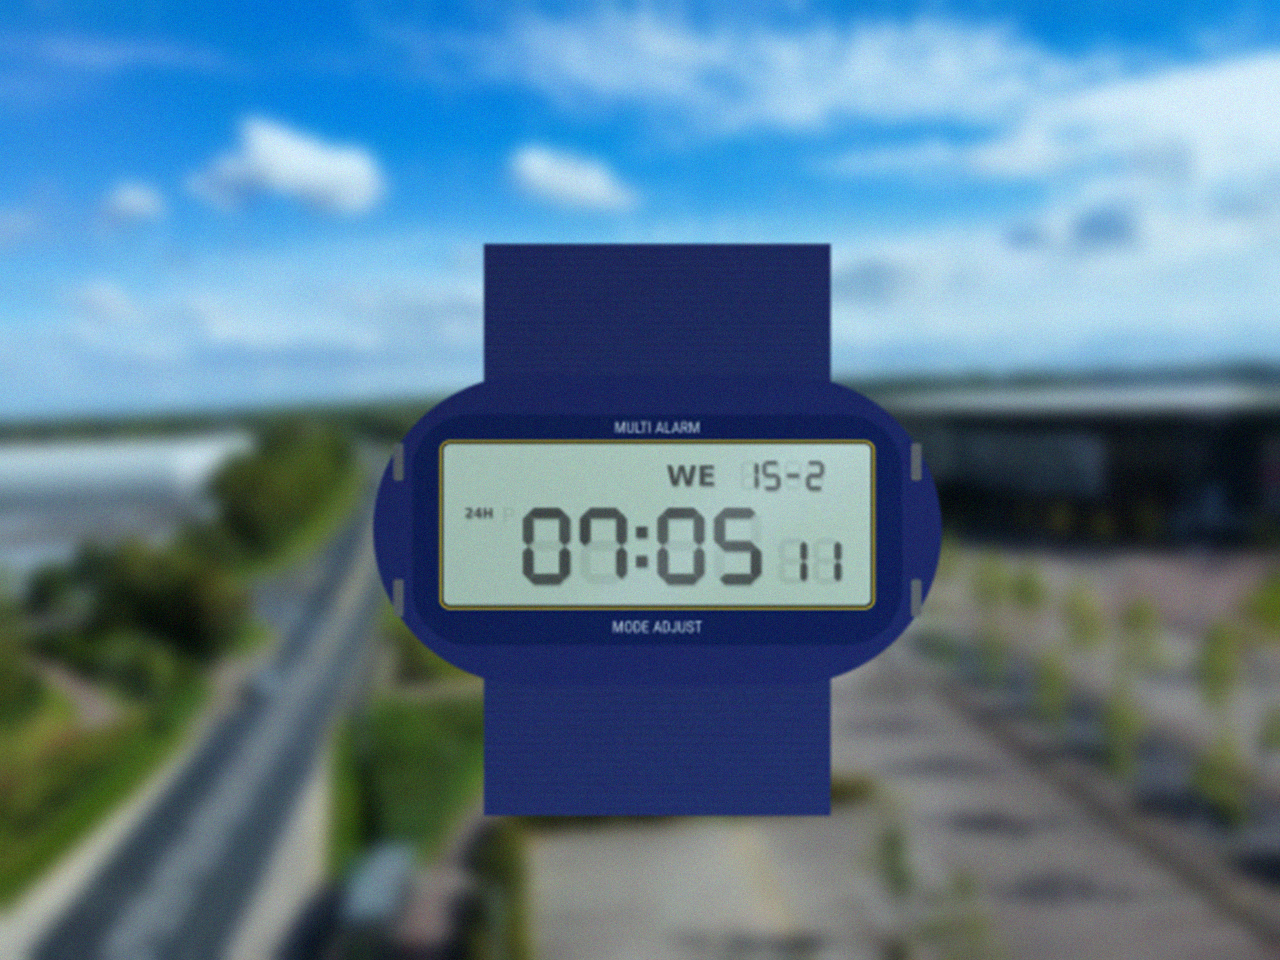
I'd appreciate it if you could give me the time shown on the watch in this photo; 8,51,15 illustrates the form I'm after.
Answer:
7,05,11
